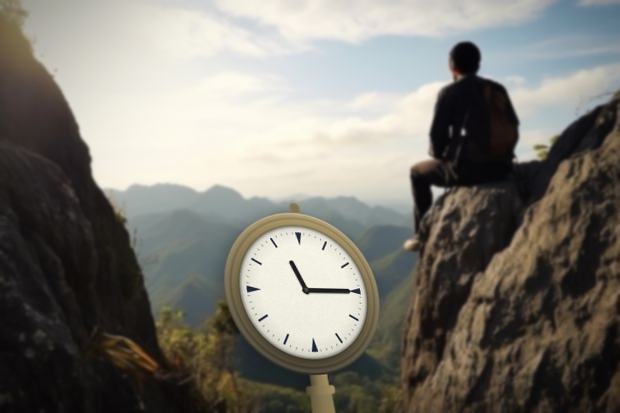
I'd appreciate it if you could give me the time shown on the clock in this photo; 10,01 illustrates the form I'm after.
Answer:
11,15
